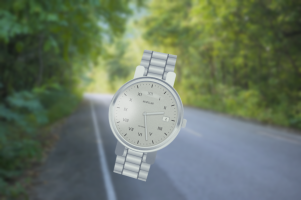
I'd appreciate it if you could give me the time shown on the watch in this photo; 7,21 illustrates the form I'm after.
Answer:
2,27
